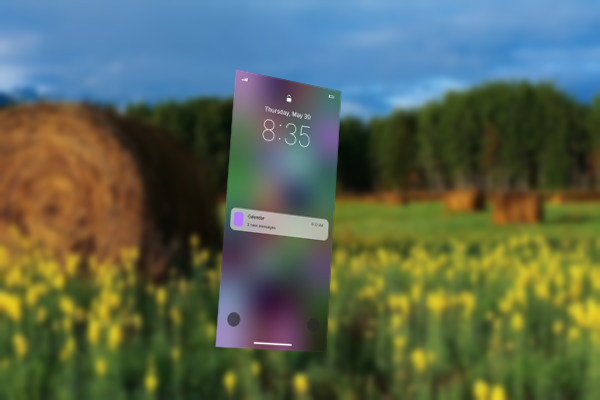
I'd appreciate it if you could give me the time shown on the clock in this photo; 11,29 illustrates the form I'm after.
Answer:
8,35
